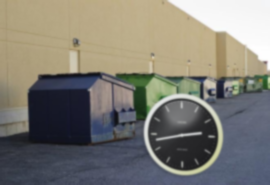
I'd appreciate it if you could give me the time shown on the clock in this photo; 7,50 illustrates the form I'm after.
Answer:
2,43
